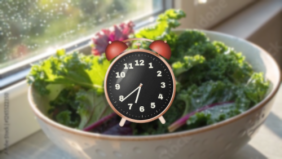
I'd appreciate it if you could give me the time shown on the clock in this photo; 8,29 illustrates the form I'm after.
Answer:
6,39
